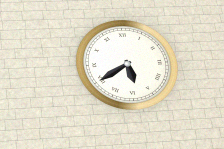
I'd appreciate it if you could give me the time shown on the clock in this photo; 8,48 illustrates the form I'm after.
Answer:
5,40
